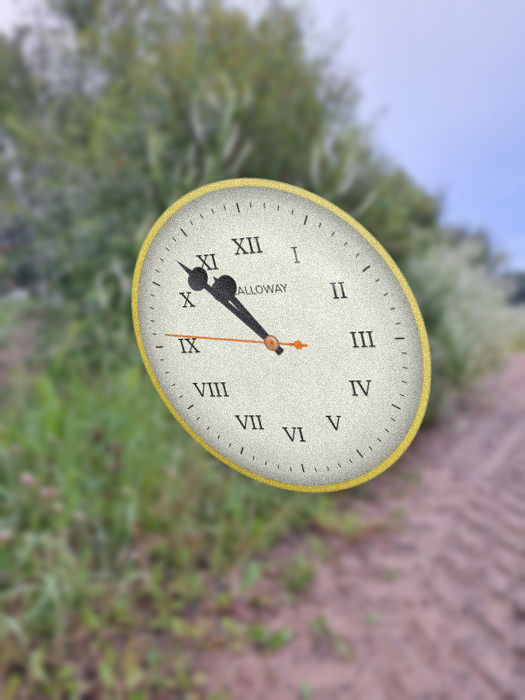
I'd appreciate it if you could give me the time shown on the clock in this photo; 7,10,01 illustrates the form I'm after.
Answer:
10,52,46
